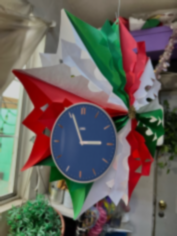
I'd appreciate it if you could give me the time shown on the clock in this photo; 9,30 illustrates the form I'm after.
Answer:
2,56
